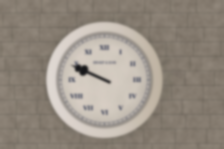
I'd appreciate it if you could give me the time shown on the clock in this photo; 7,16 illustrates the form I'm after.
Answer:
9,49
